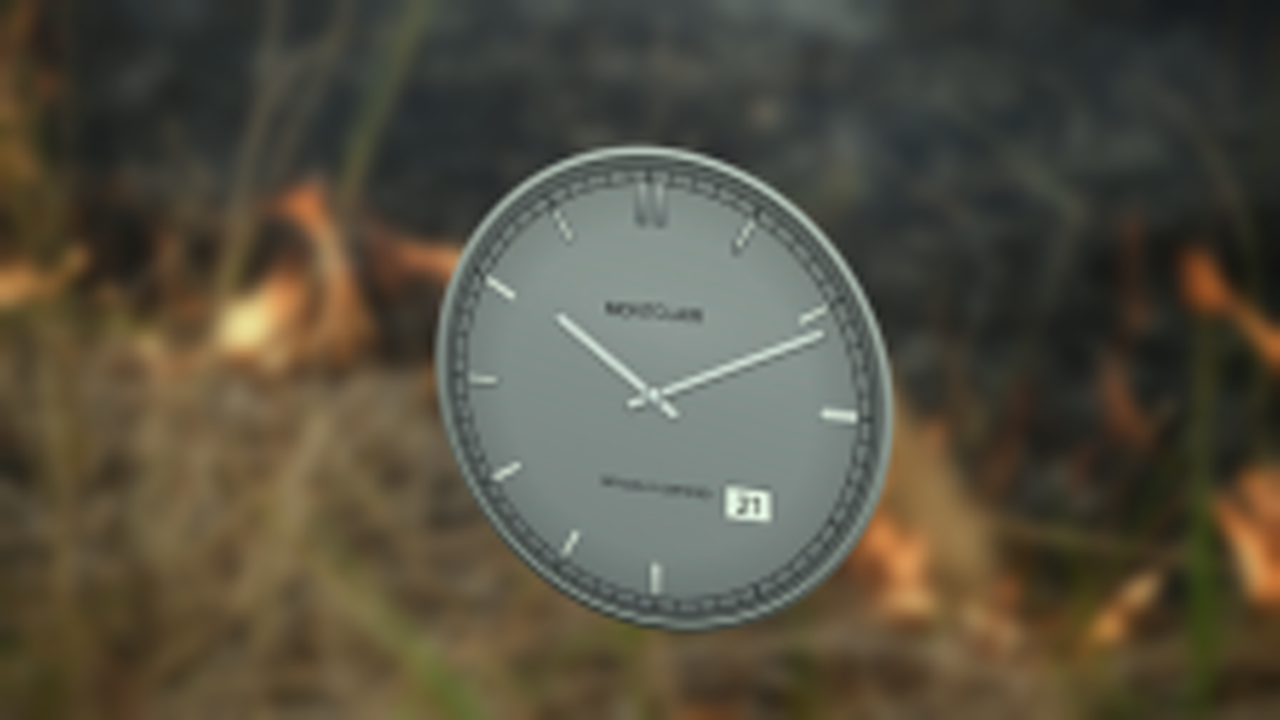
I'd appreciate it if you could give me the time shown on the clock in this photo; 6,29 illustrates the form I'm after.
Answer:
10,11
